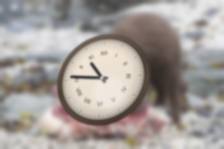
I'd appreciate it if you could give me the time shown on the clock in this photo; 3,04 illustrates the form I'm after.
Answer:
10,46
